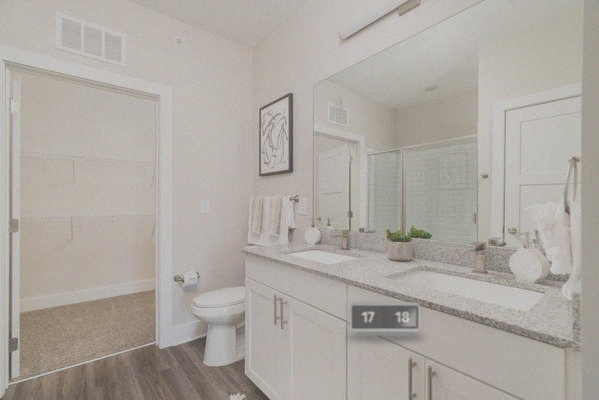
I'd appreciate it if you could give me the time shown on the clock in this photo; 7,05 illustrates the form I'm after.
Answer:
17,18
